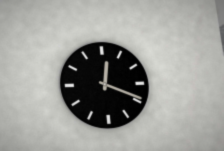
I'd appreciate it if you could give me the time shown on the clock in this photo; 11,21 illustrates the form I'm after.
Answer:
12,19
